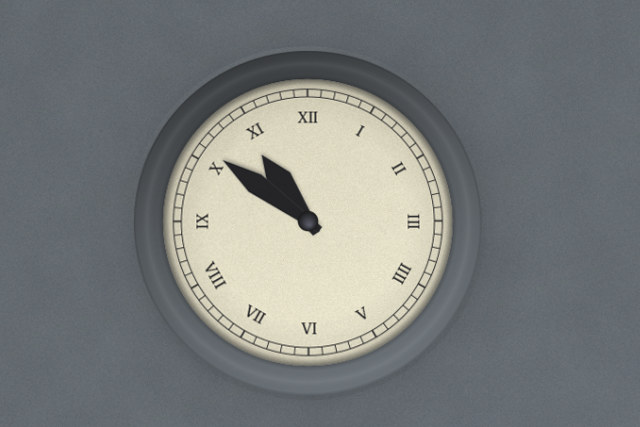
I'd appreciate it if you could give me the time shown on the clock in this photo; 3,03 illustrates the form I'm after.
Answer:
10,51
